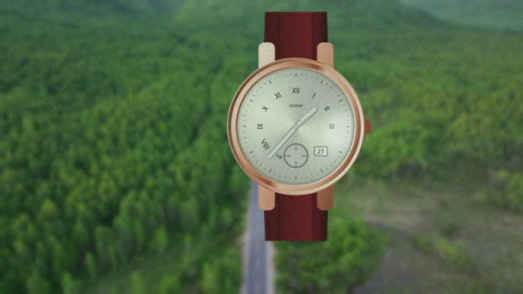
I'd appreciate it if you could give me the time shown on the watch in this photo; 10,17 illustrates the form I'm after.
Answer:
1,37
